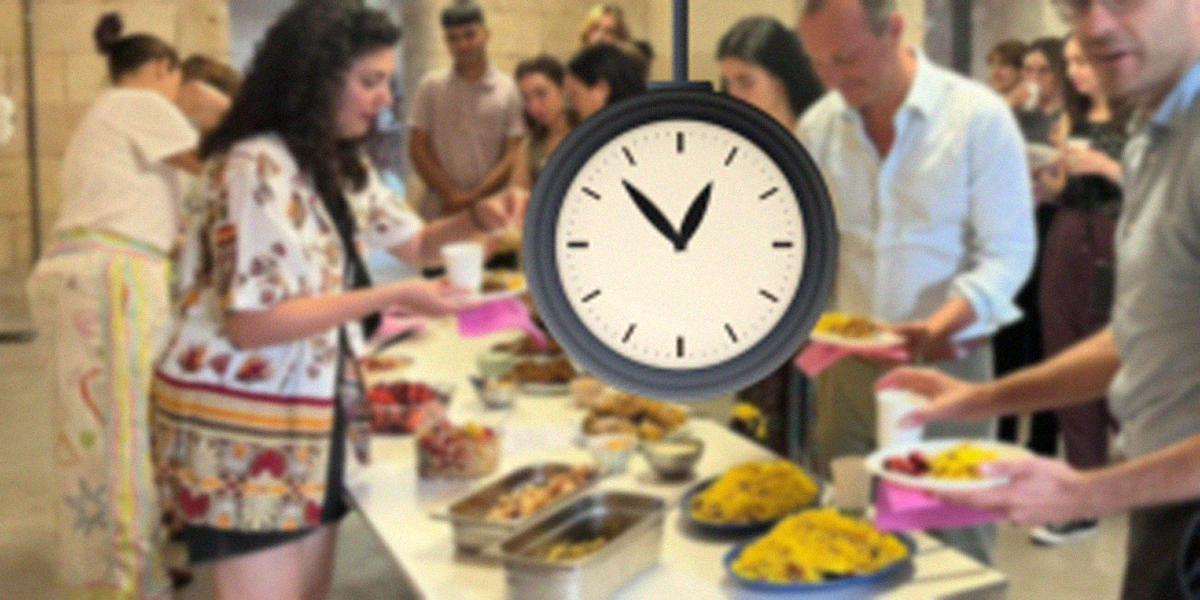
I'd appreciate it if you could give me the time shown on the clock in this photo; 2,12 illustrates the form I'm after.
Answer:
12,53
